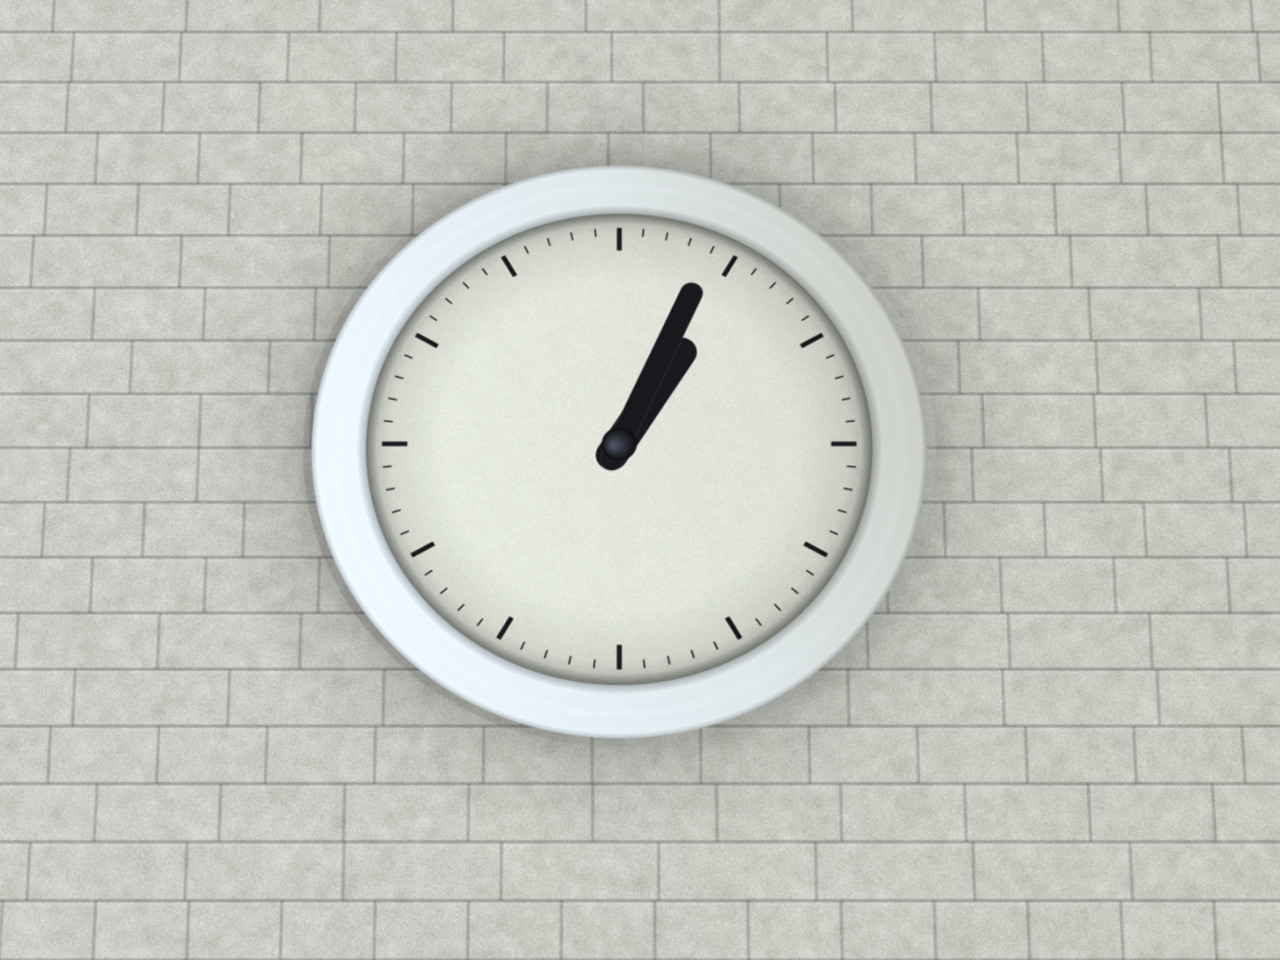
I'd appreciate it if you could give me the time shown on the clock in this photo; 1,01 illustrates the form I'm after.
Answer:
1,04
